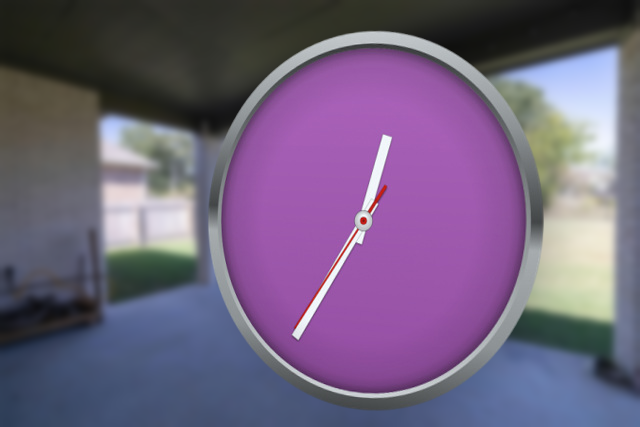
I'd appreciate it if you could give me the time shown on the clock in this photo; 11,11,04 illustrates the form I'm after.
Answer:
12,35,36
